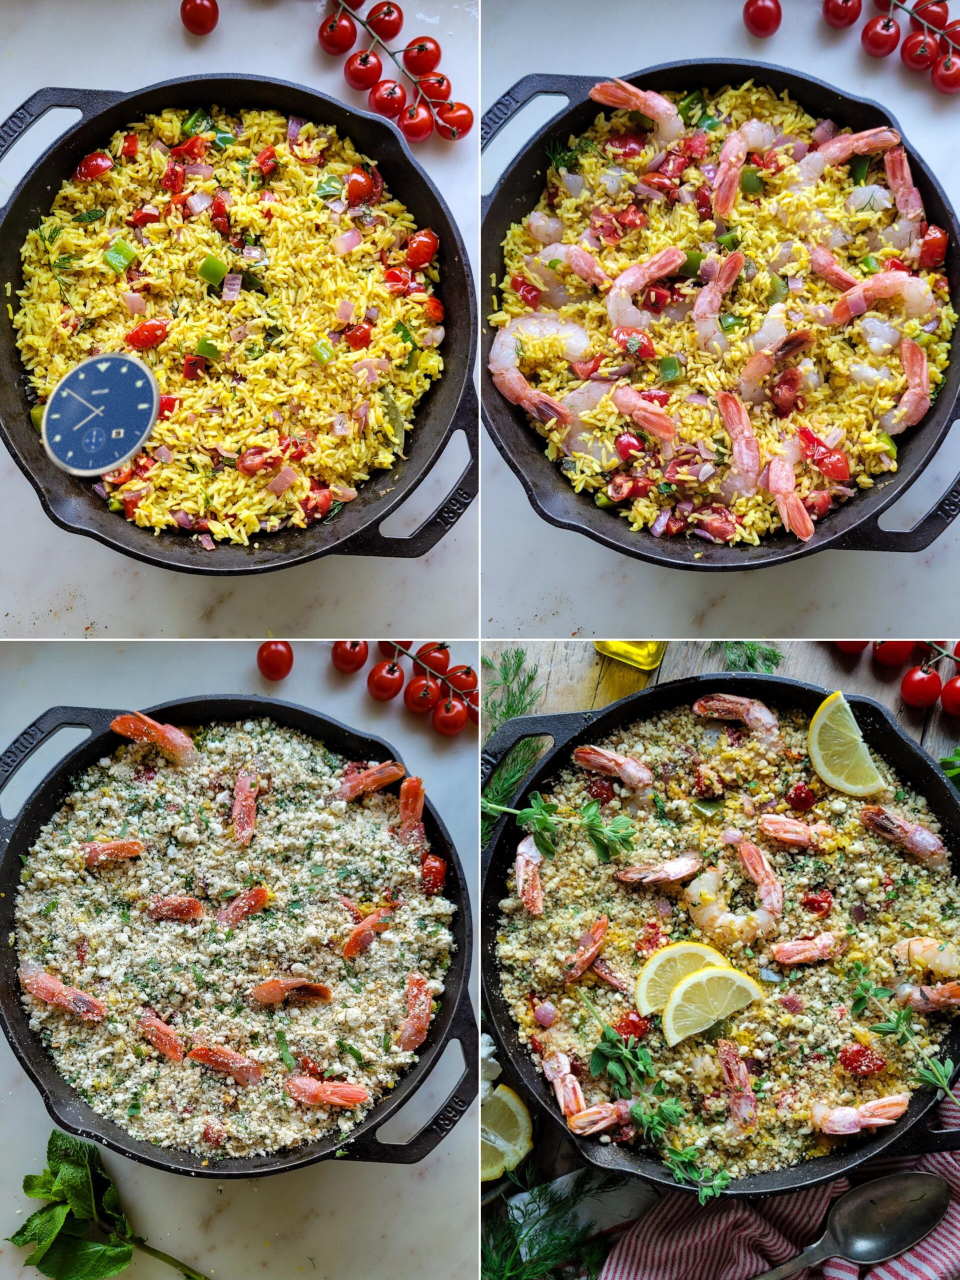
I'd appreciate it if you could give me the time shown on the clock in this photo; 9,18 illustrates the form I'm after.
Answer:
7,51
